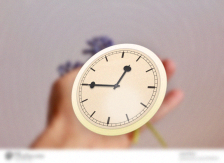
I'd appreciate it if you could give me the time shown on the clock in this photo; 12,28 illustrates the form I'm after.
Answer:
12,45
